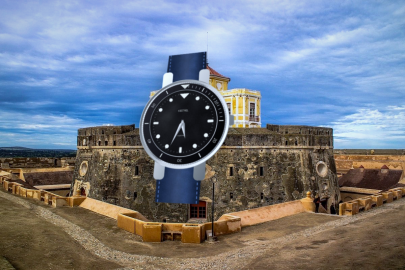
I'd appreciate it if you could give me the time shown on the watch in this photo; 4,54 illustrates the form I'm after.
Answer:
5,34
